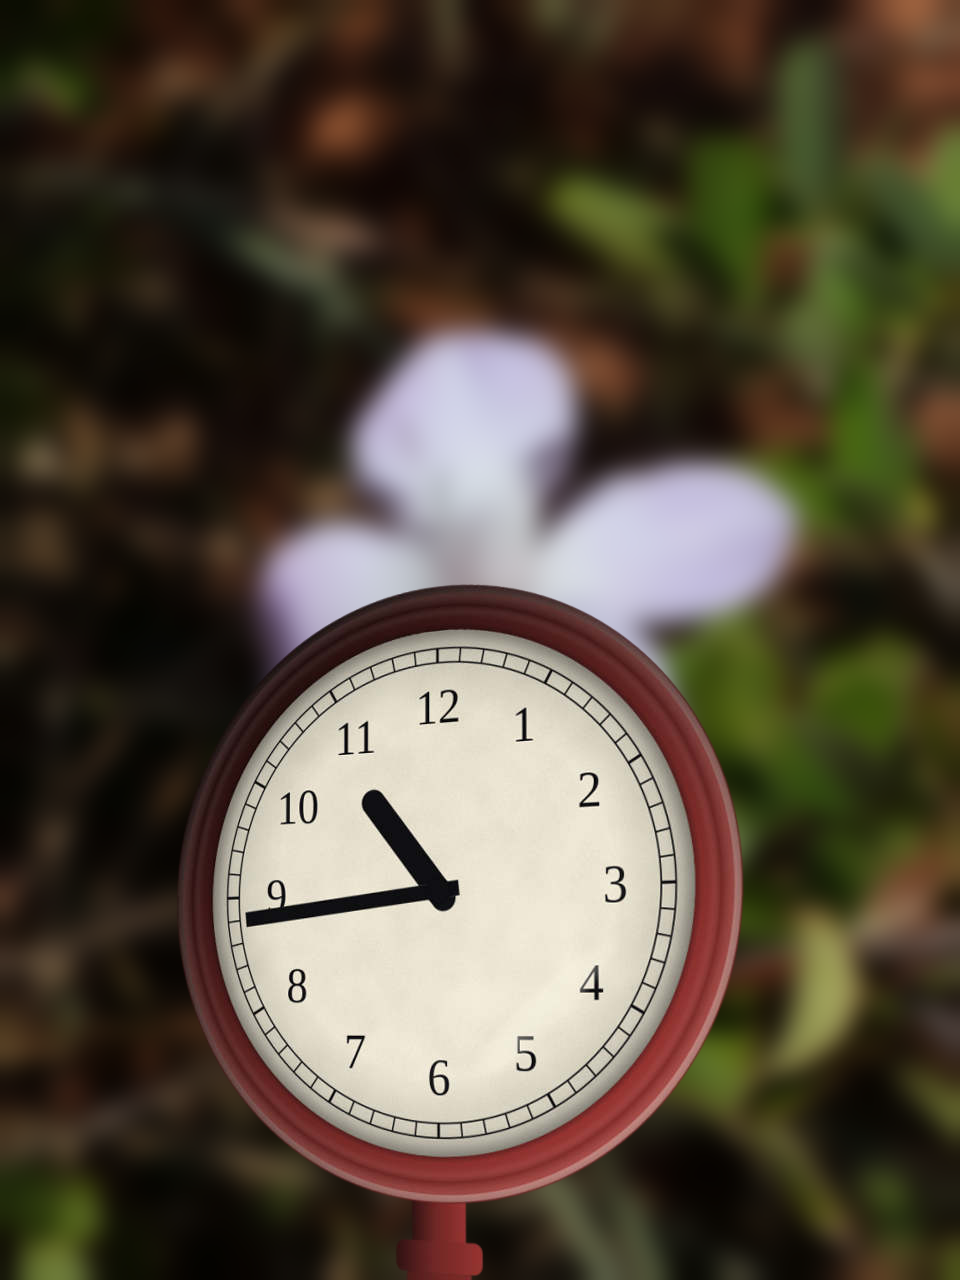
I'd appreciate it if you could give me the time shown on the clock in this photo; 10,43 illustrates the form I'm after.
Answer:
10,44
